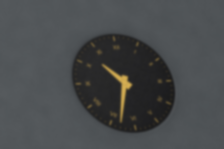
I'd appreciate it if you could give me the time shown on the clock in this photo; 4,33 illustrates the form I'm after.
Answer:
10,33
